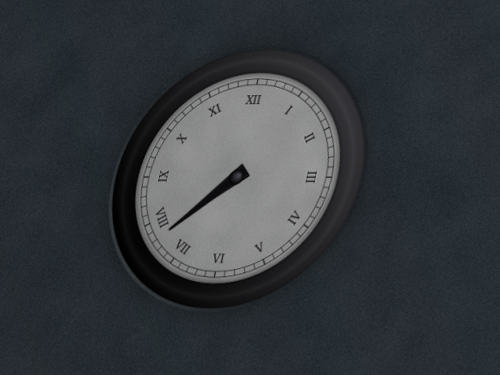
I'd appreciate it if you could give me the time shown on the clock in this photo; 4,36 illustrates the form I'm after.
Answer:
7,38
